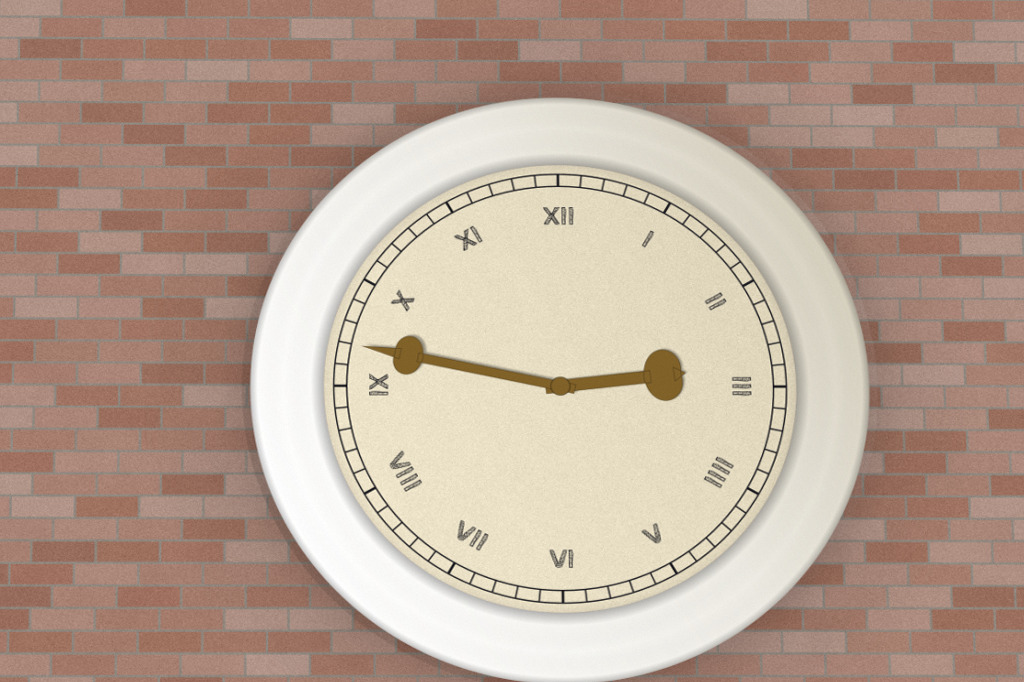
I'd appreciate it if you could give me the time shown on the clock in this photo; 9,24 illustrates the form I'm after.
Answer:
2,47
